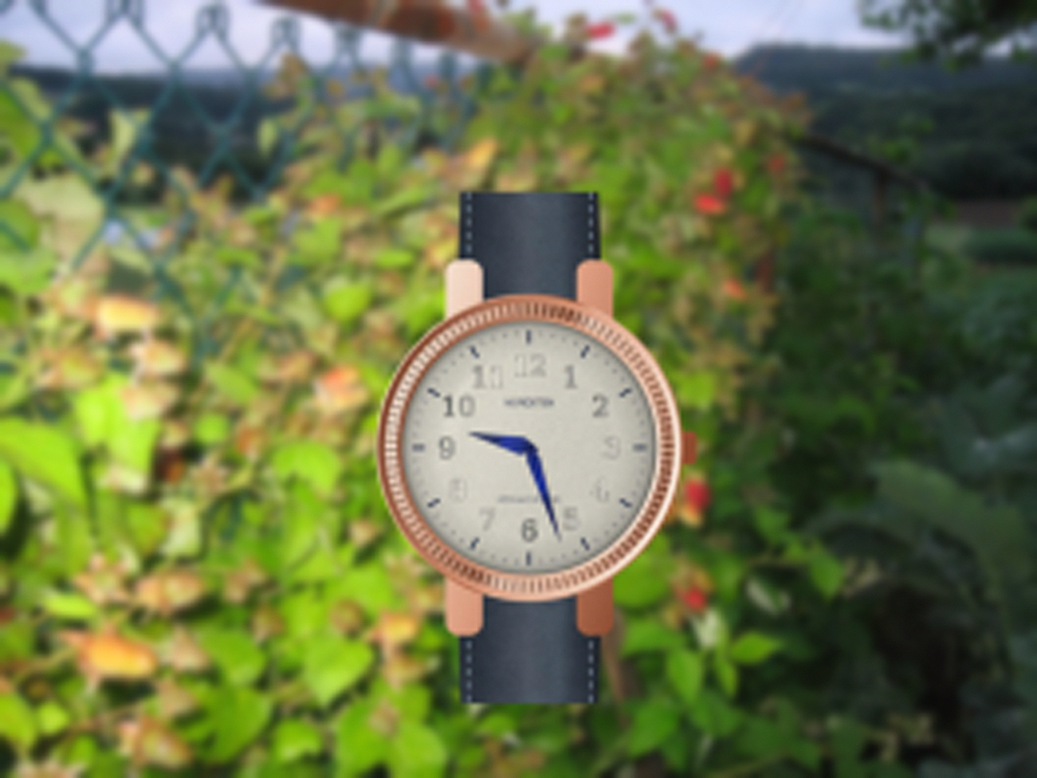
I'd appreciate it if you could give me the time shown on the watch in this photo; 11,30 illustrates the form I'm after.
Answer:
9,27
